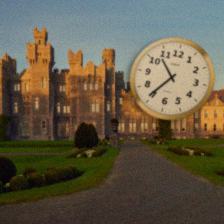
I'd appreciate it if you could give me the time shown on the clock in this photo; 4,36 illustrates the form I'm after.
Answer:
10,36
